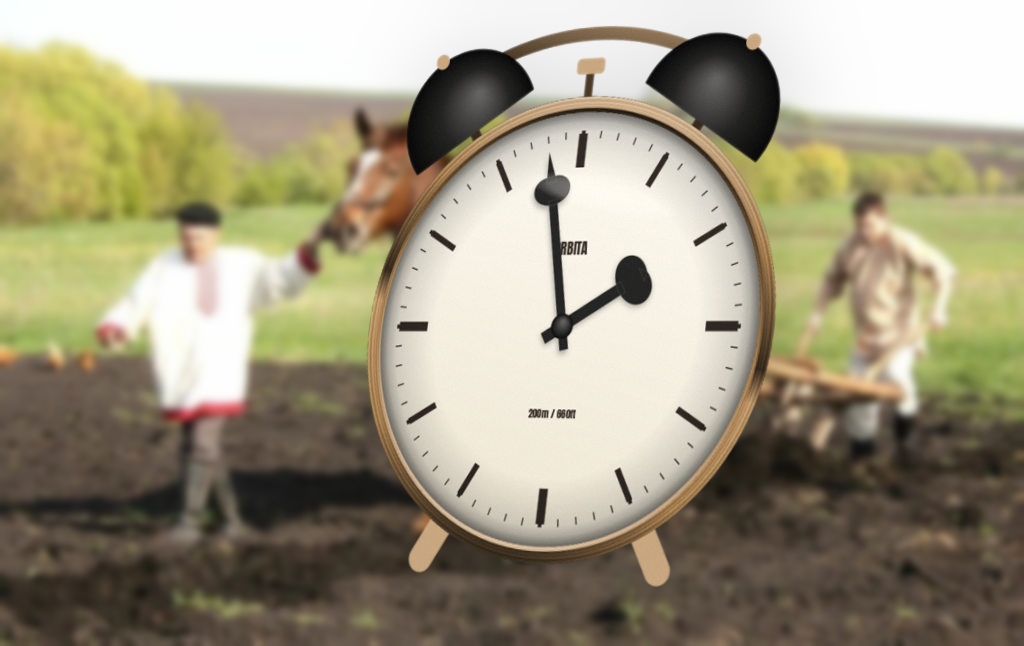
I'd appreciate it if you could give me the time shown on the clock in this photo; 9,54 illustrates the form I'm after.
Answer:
1,58
